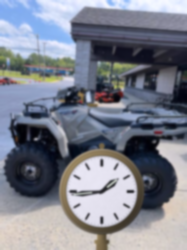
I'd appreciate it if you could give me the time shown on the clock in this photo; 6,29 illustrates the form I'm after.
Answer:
1,44
